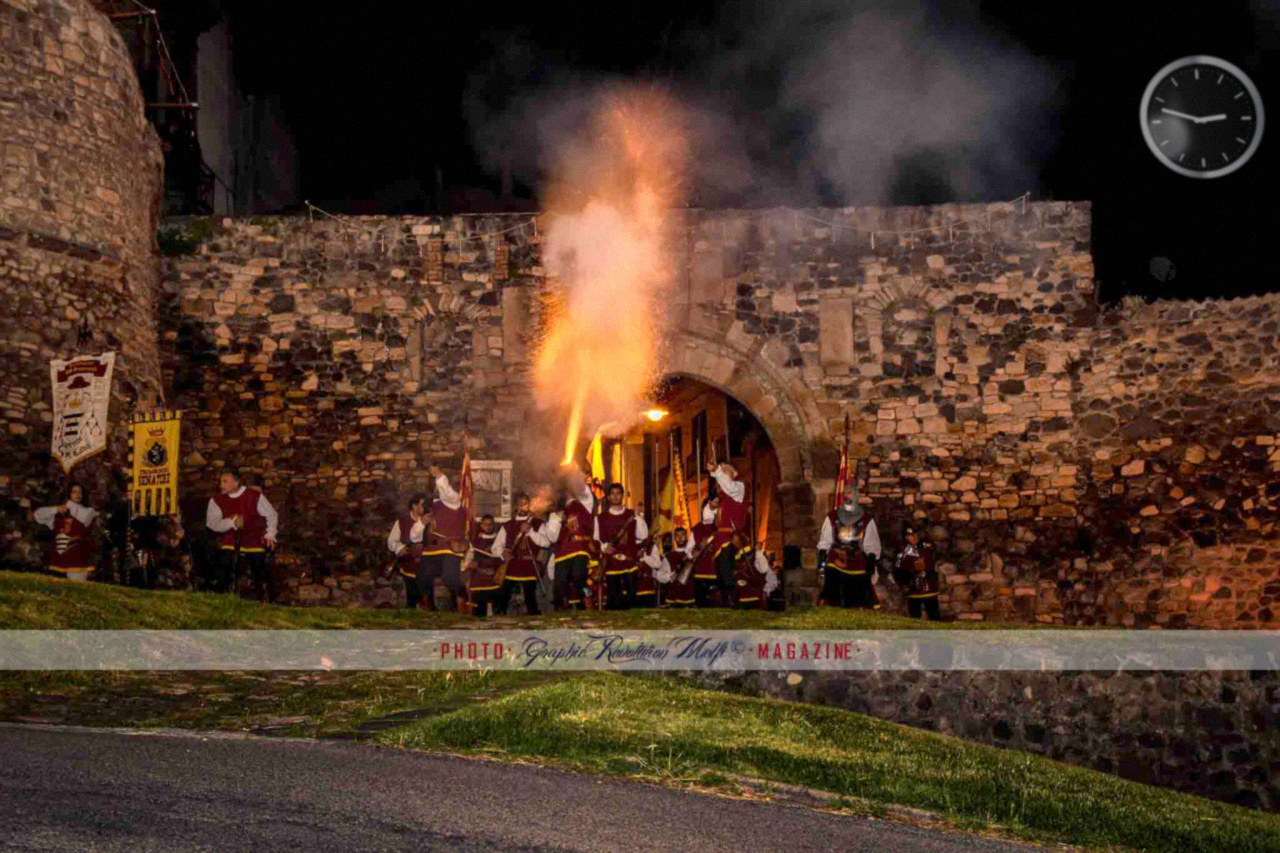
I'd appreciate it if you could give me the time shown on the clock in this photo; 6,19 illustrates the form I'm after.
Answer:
2,48
